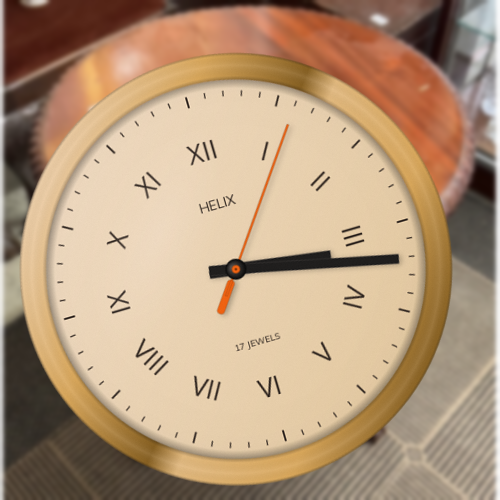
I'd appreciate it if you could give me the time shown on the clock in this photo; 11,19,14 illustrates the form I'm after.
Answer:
3,17,06
